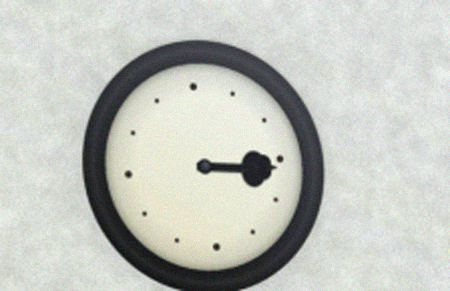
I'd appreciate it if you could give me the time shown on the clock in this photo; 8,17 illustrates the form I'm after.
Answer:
3,16
